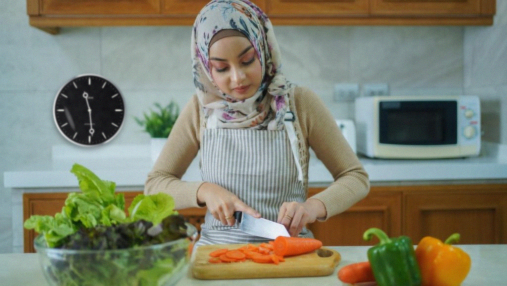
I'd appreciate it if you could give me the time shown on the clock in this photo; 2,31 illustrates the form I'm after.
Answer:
11,29
